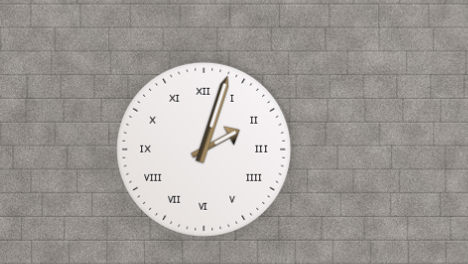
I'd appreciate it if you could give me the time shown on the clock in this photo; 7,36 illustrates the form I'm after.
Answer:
2,03
